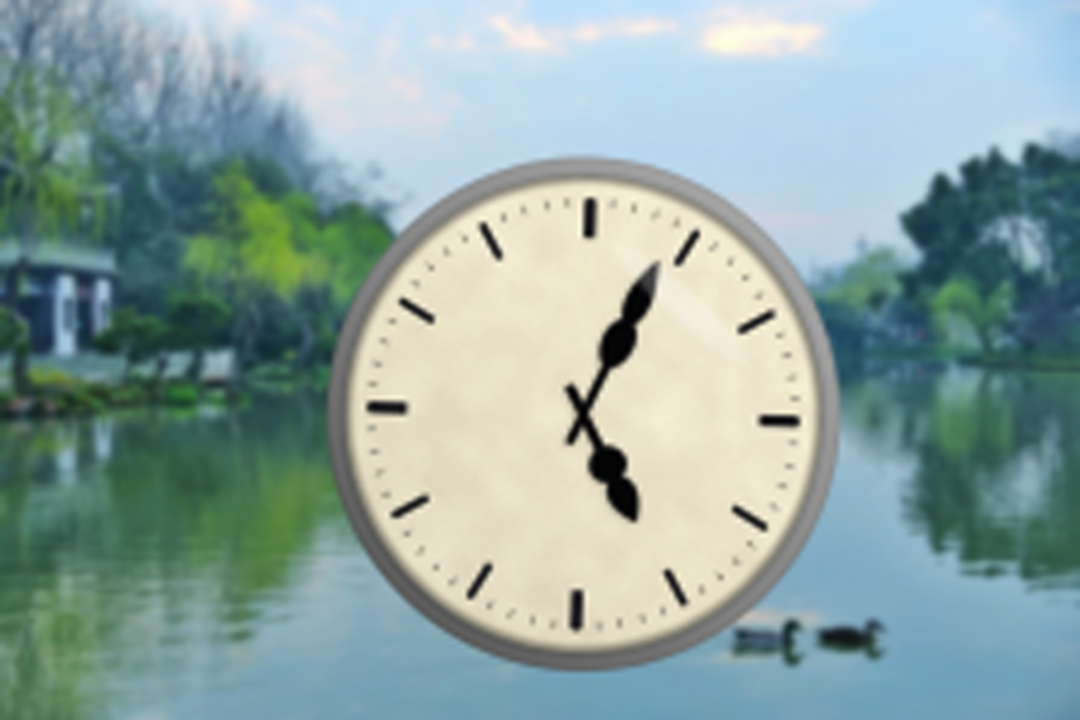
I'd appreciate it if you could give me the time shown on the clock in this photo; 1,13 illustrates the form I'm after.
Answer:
5,04
